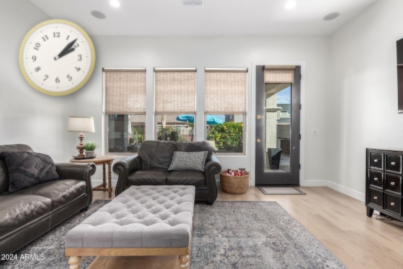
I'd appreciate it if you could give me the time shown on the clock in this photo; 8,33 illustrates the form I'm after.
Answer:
2,08
